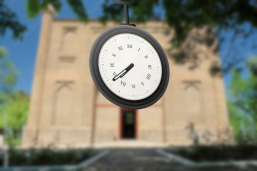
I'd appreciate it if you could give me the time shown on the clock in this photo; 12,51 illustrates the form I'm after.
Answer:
7,39
